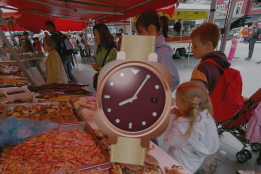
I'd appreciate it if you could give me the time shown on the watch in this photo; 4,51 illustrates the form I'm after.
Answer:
8,05
